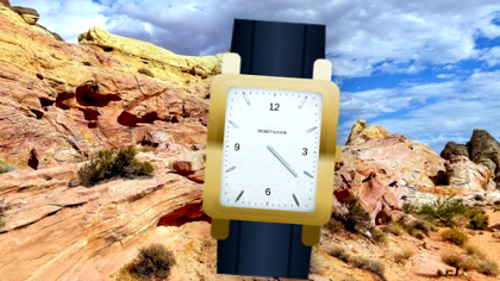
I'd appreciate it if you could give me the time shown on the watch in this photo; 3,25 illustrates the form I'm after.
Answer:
4,22
